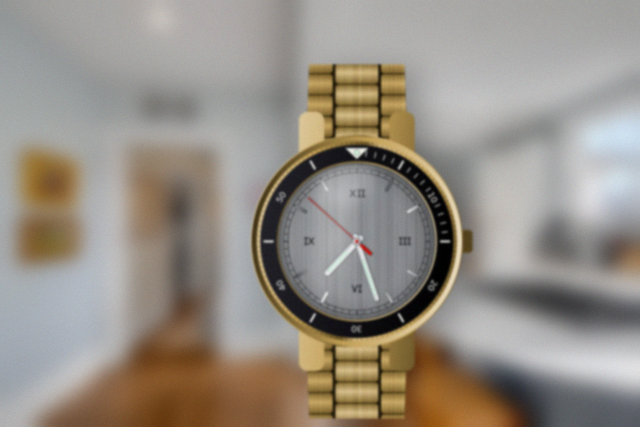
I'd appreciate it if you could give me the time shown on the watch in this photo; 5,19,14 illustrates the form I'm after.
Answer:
7,26,52
